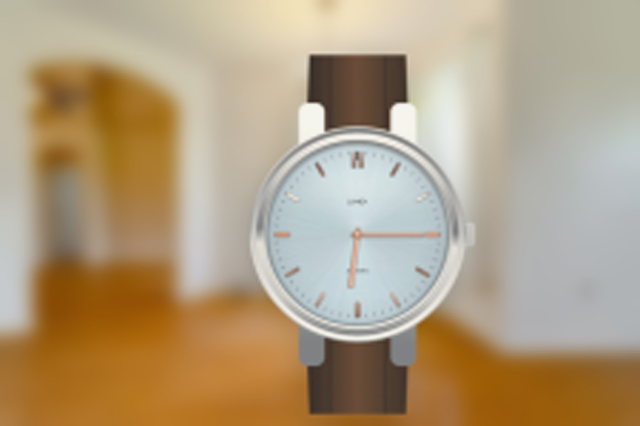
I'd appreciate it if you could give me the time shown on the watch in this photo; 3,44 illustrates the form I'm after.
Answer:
6,15
